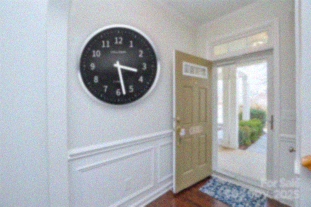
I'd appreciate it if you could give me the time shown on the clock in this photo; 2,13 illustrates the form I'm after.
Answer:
3,28
